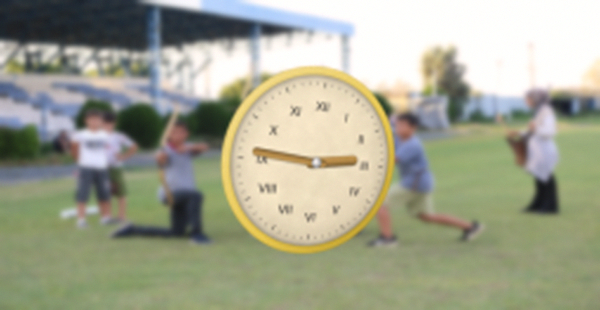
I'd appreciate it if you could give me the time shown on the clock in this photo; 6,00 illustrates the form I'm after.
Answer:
2,46
